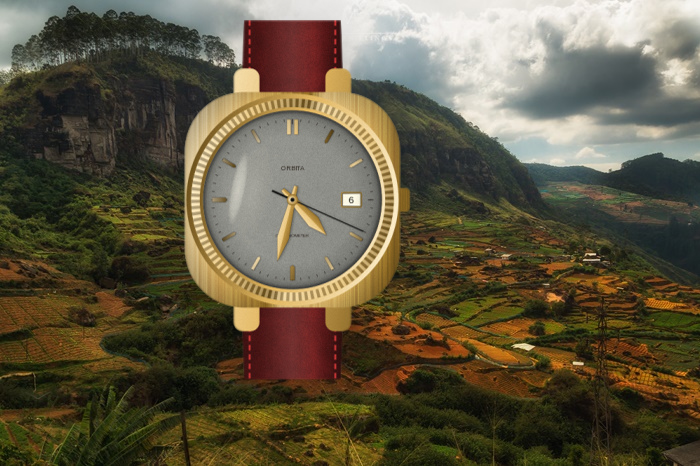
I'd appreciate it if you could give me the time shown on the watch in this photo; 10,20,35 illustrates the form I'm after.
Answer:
4,32,19
